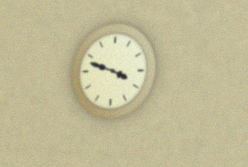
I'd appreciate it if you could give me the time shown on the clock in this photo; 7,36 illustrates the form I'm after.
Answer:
3,48
